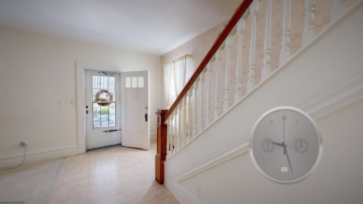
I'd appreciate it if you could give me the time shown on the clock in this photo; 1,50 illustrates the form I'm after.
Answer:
9,27
